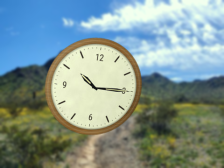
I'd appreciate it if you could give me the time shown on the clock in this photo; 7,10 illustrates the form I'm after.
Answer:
10,15
